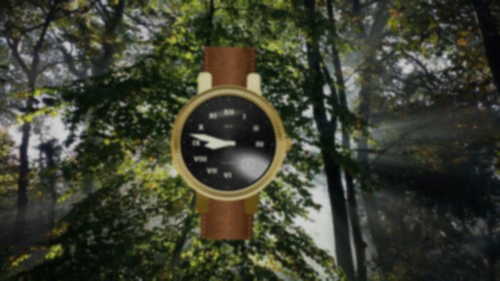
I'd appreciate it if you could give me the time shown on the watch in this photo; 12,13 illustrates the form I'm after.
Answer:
8,47
